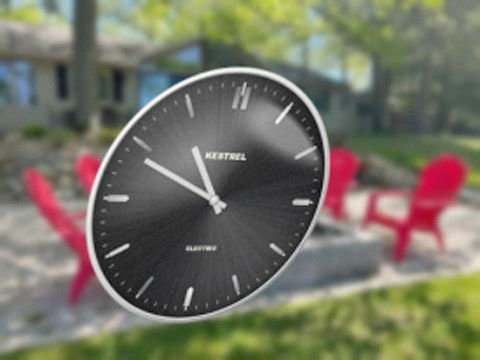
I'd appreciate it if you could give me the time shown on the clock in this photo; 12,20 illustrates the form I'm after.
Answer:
10,49
